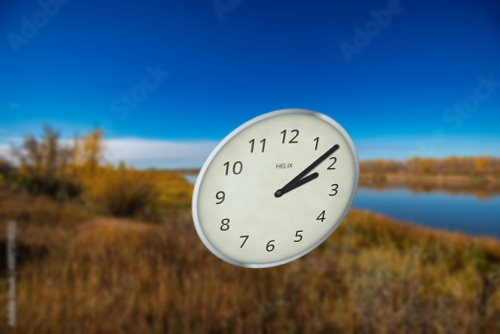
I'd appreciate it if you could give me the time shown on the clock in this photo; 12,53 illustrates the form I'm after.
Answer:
2,08
